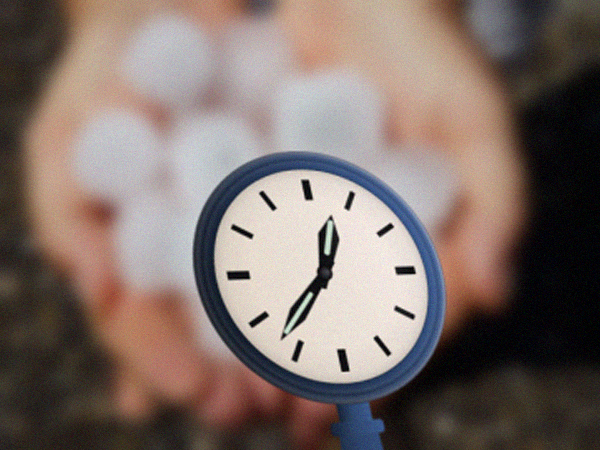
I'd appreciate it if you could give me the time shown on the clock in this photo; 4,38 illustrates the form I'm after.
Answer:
12,37
